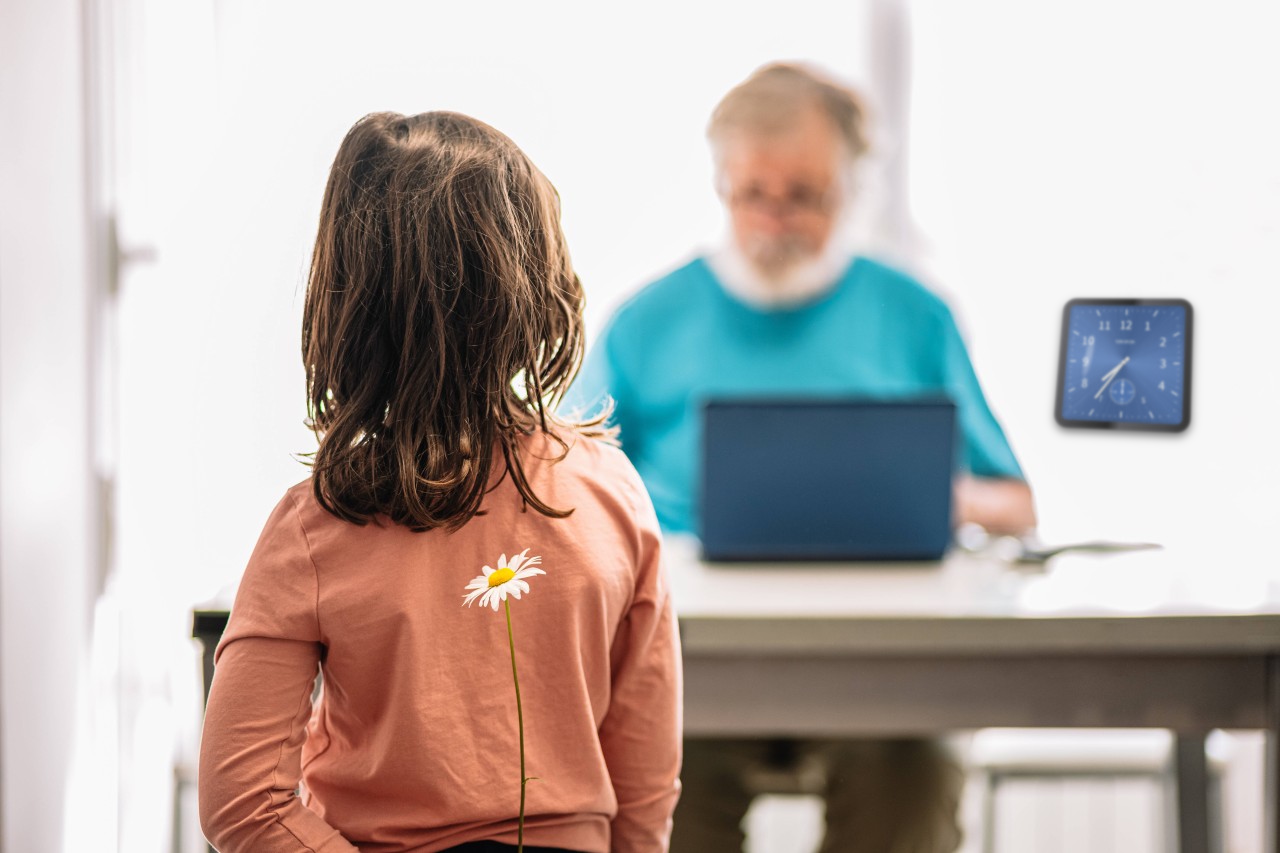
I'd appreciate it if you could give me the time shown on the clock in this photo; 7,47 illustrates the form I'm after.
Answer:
7,36
